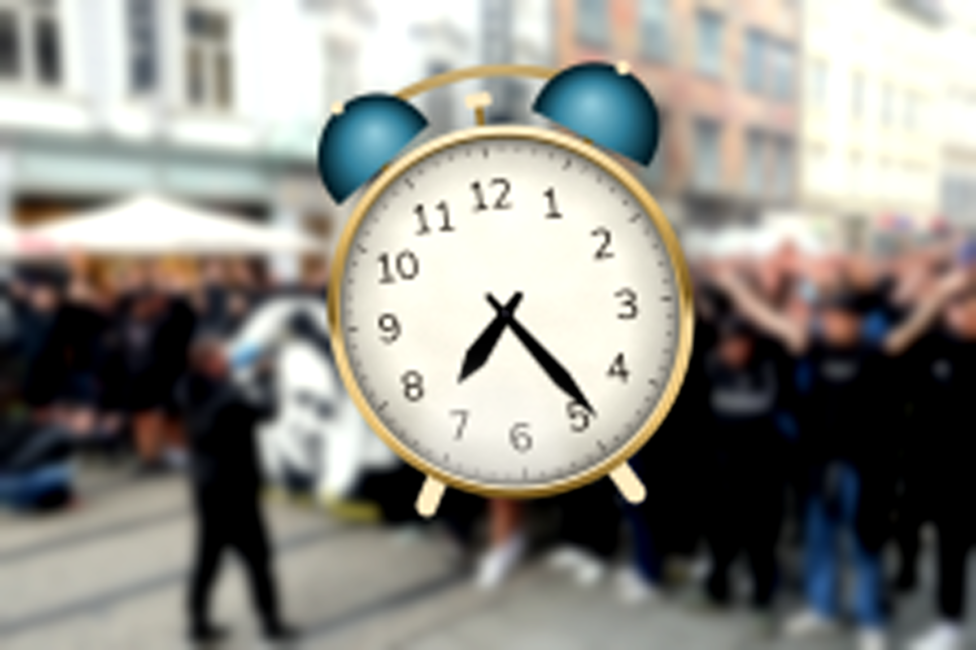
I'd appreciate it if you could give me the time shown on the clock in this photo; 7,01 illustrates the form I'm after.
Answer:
7,24
